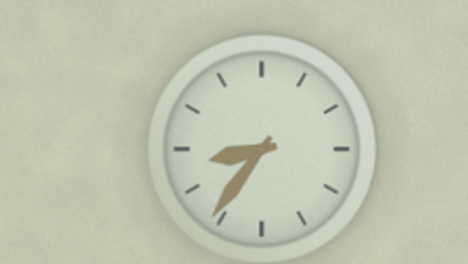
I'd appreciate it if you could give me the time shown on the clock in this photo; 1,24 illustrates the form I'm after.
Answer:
8,36
